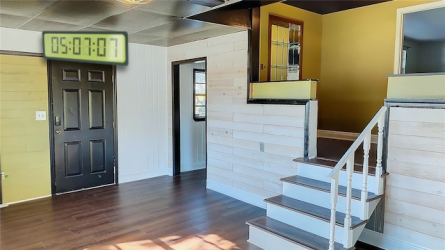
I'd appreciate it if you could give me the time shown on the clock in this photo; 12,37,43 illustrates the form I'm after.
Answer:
5,07,07
